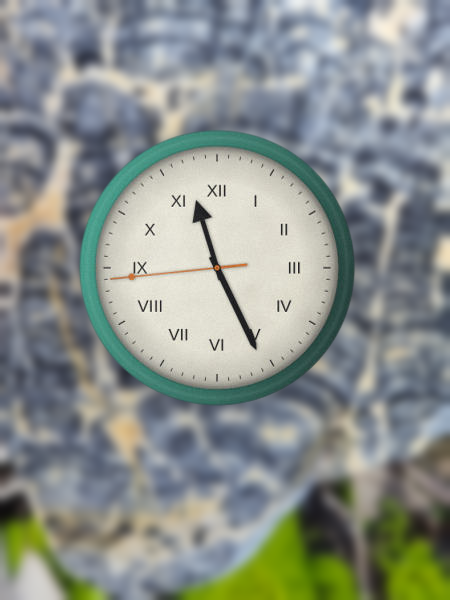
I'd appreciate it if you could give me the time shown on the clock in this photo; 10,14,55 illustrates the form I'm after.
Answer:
11,25,44
